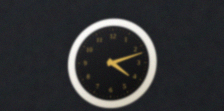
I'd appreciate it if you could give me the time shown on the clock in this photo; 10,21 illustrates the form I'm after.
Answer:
4,12
